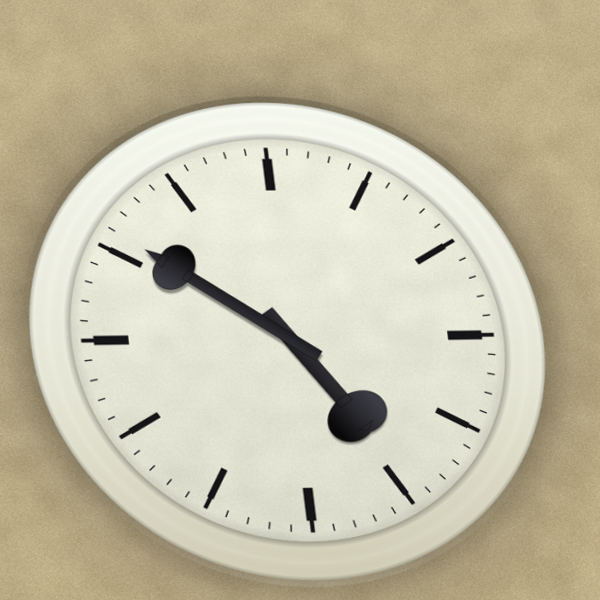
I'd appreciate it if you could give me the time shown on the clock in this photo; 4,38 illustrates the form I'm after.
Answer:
4,51
